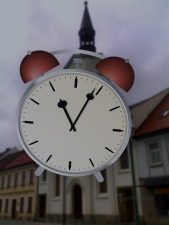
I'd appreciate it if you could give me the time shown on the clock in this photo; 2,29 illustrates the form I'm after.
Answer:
11,04
